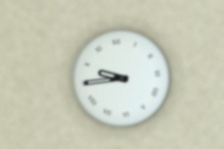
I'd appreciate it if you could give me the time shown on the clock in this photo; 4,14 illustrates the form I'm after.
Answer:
9,45
